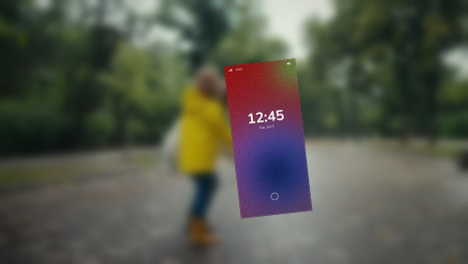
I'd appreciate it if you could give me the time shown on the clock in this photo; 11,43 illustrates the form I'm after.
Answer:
12,45
